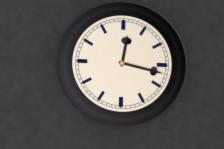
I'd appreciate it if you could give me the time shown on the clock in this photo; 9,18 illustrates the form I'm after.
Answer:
12,17
